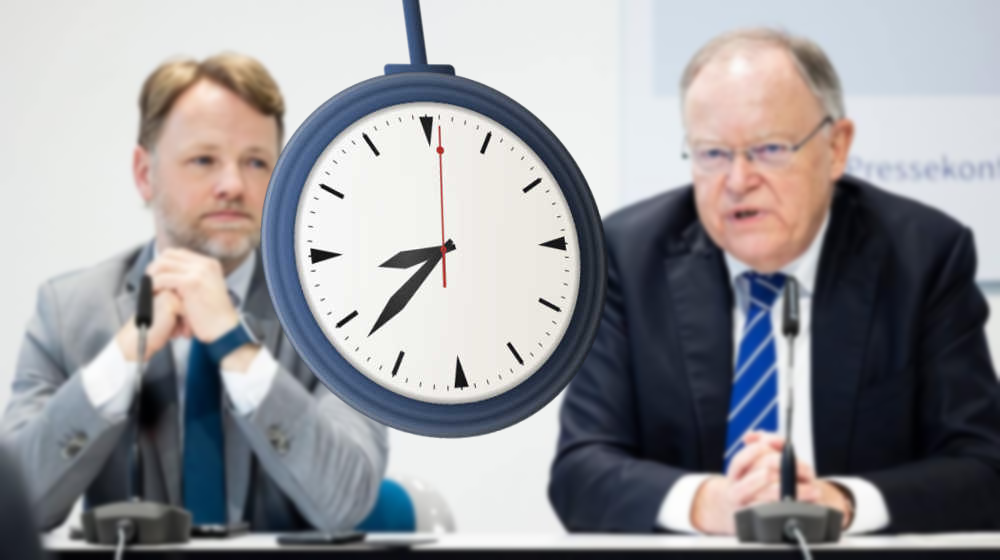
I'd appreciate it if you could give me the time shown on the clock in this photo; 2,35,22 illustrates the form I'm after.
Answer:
8,38,01
